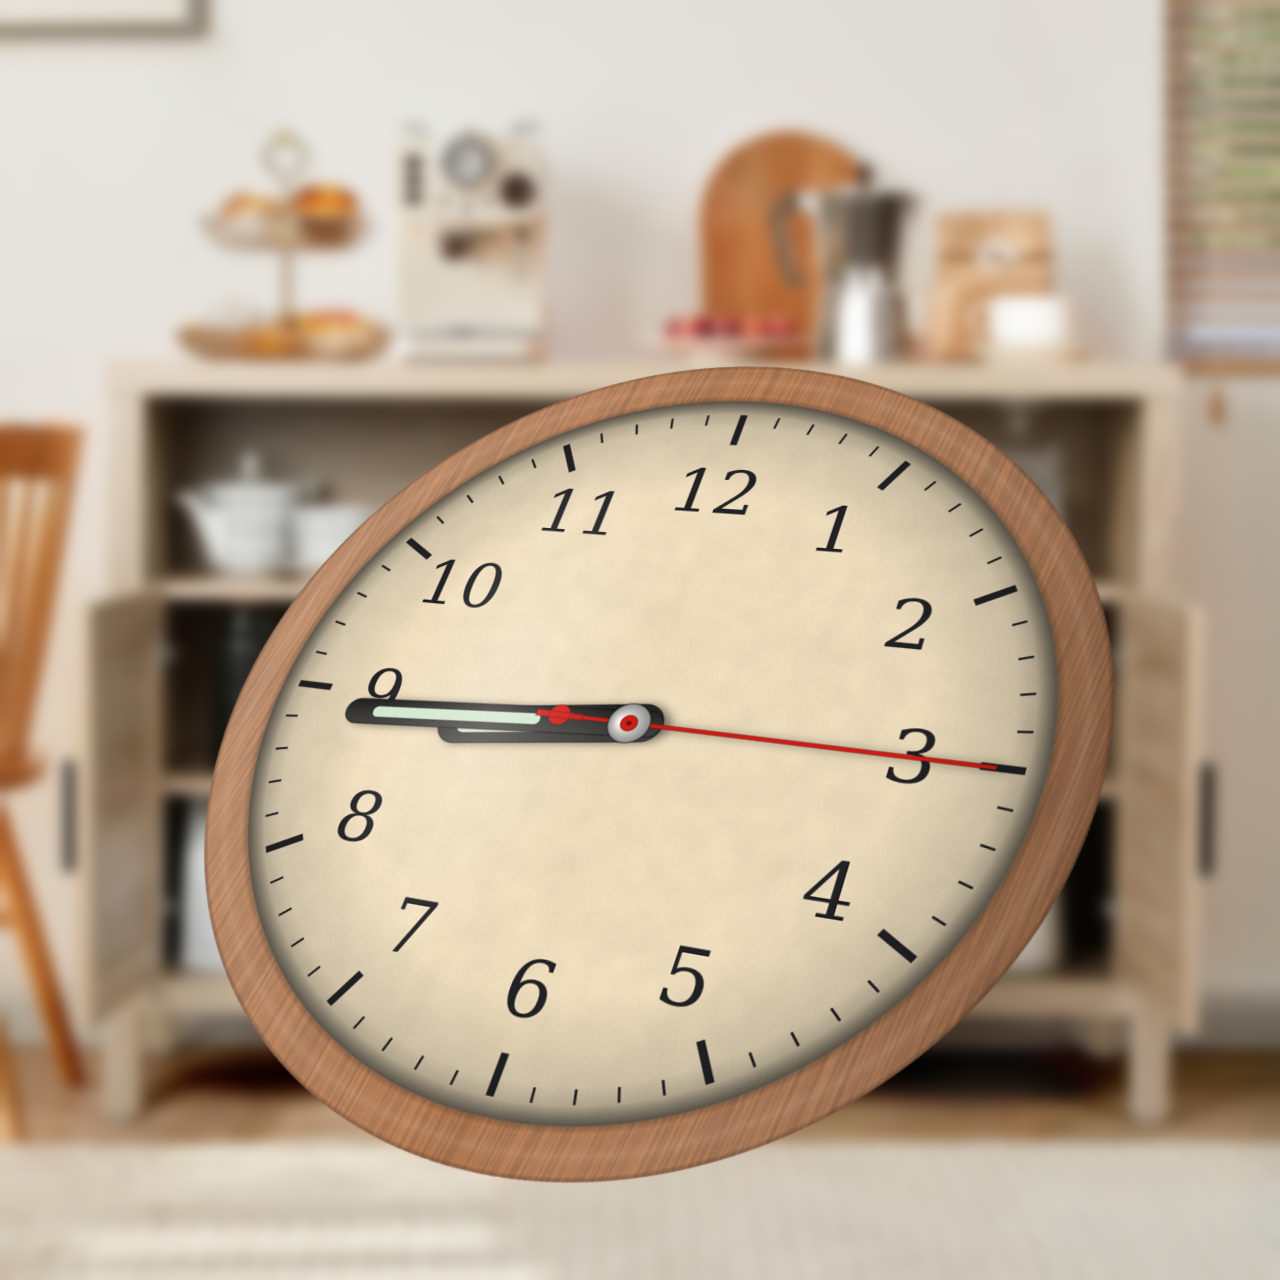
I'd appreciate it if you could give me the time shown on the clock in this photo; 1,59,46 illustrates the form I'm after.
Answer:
8,44,15
